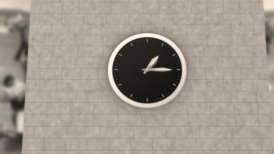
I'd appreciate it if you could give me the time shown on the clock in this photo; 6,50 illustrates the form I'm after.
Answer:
1,15
